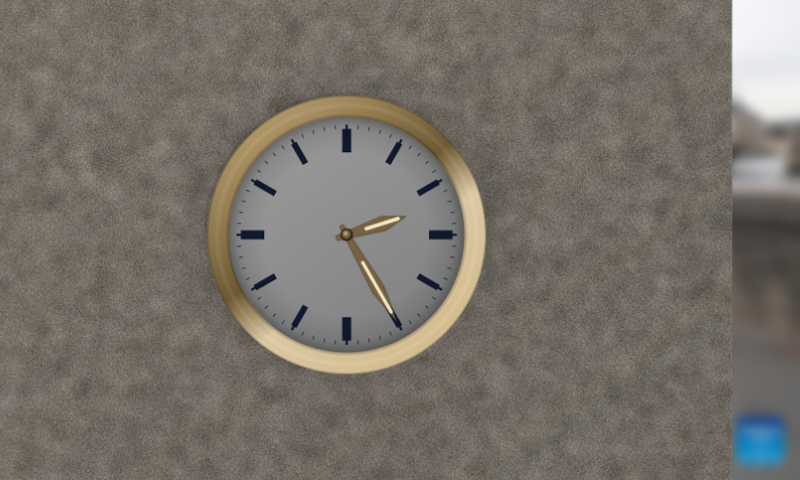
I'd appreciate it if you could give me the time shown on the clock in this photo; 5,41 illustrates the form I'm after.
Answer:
2,25
